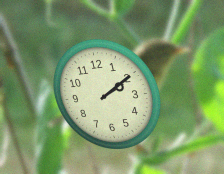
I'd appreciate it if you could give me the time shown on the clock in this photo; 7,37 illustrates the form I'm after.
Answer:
2,10
